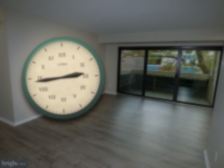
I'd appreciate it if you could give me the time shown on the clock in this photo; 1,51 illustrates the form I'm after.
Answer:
2,44
